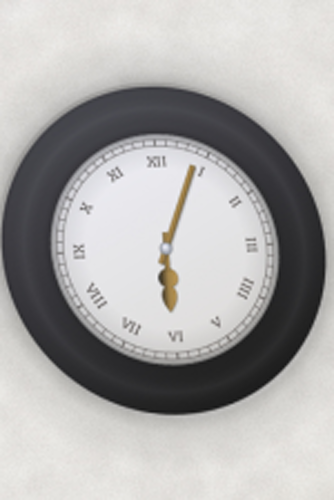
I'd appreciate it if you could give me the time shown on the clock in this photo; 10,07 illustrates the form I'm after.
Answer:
6,04
